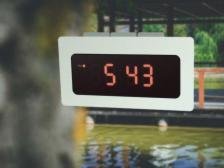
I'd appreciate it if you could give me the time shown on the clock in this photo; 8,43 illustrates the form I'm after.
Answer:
5,43
